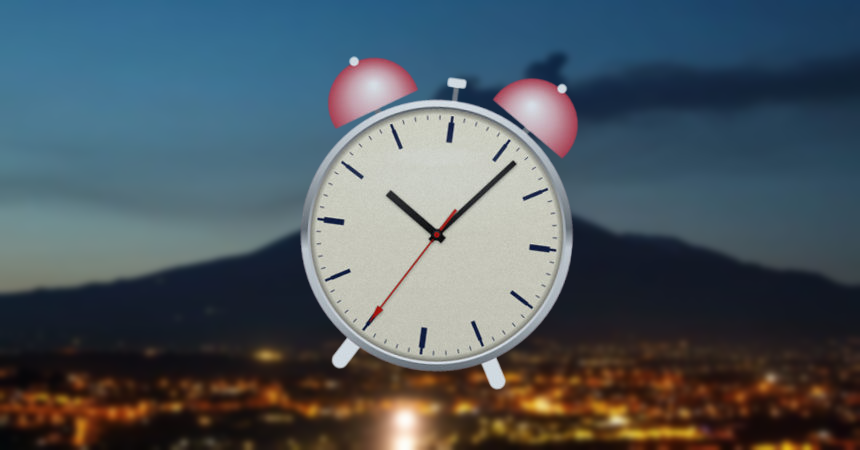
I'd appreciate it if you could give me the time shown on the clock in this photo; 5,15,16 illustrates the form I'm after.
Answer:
10,06,35
